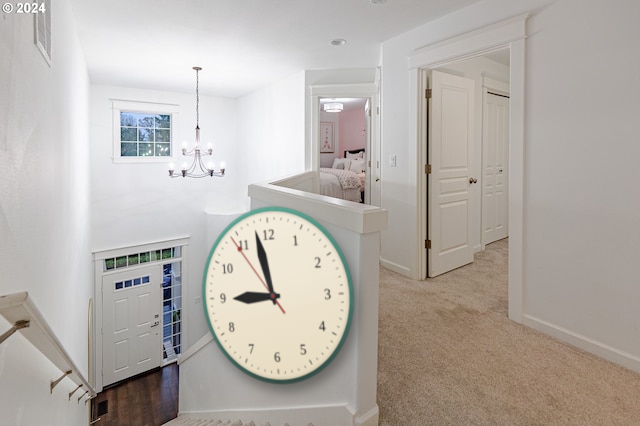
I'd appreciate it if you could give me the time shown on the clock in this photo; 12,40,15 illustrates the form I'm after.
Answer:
8,57,54
